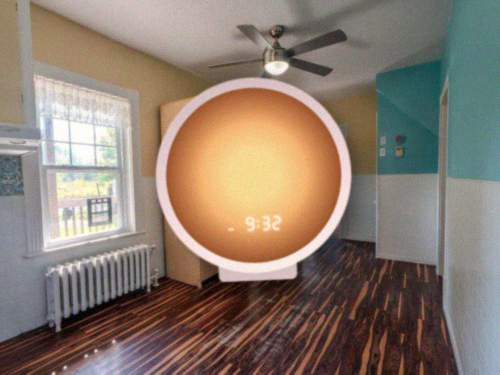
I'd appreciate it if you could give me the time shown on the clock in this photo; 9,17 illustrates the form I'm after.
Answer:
9,32
